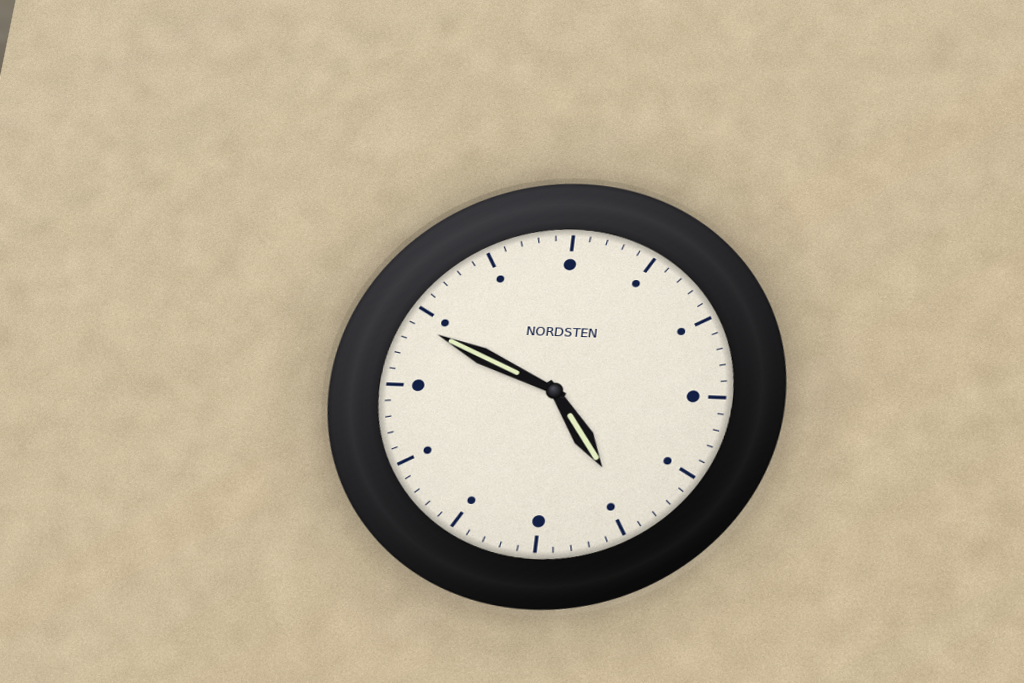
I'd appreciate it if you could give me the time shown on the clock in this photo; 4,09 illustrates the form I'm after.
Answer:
4,49
